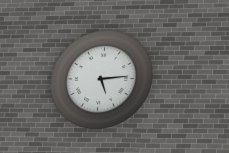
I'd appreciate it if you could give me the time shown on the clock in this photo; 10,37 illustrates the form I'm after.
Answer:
5,14
